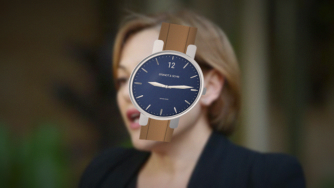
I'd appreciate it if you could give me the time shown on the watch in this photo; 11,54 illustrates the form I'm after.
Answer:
9,14
